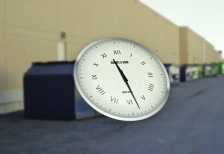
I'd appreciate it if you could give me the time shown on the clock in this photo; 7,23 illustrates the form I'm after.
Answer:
11,28
